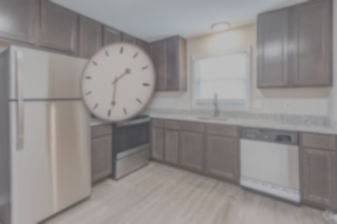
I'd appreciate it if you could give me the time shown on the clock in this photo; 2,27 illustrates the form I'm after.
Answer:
1,29
